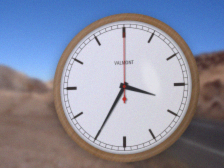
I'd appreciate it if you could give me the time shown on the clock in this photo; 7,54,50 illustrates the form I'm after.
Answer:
3,35,00
